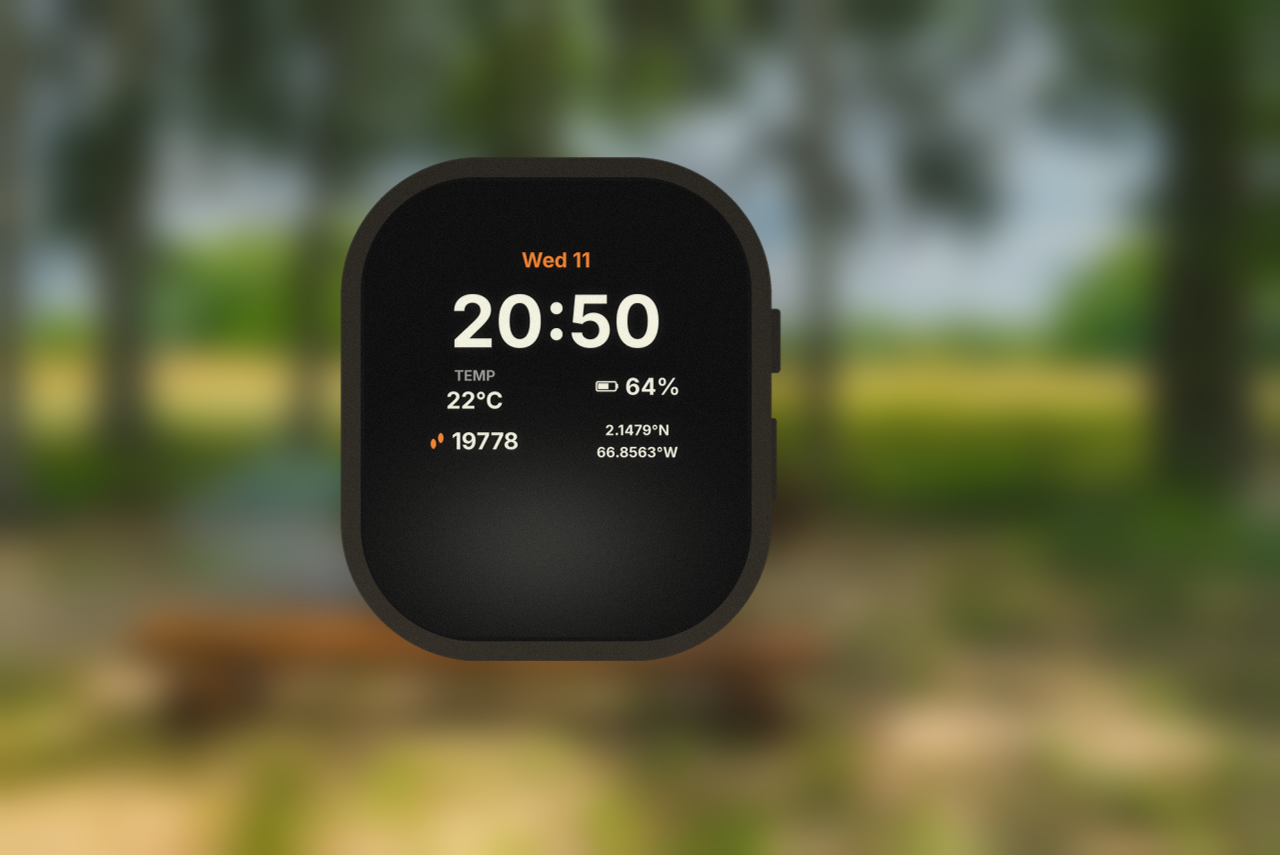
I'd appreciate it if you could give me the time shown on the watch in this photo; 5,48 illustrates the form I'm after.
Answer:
20,50
